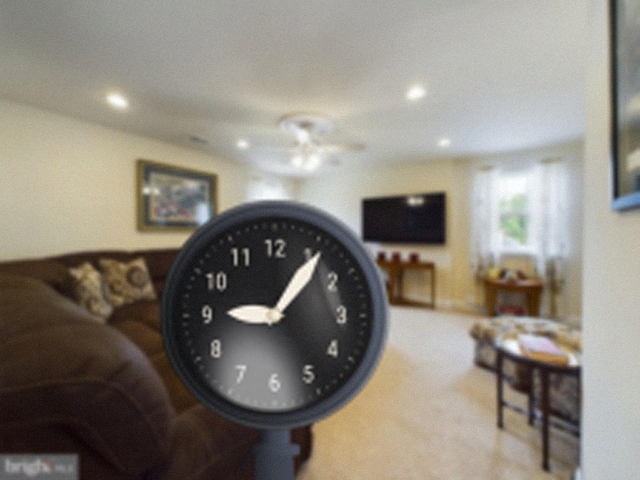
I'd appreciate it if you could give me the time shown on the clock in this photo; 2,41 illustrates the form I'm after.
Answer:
9,06
